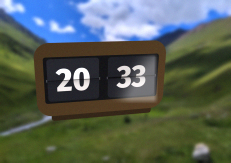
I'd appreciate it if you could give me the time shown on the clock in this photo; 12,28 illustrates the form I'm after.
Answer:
20,33
